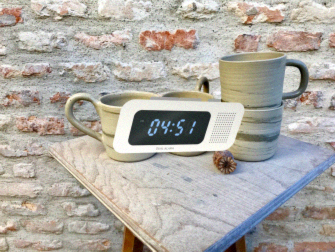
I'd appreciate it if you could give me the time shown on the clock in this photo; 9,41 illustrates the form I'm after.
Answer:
4,51
